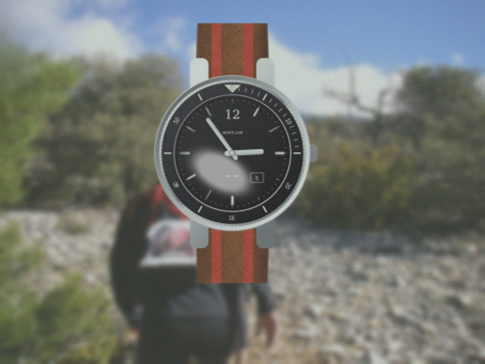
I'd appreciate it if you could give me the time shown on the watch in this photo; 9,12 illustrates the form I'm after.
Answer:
2,54
